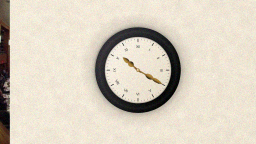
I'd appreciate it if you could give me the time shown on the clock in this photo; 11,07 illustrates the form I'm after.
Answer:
10,20
